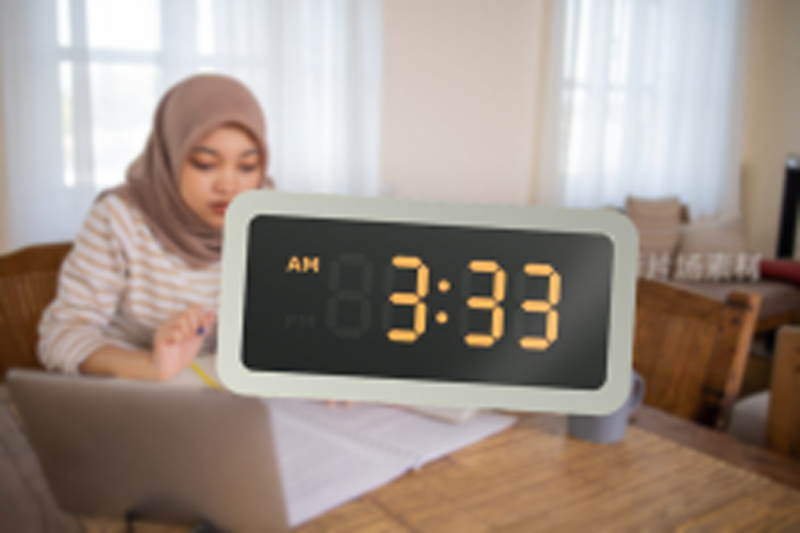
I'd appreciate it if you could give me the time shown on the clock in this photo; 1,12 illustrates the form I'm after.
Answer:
3,33
